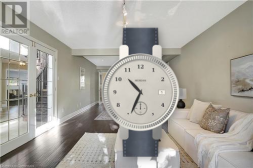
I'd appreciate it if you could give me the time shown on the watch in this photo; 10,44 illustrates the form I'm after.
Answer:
10,34
